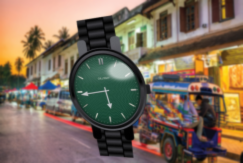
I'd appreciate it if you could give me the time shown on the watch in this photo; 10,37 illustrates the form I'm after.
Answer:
5,44
